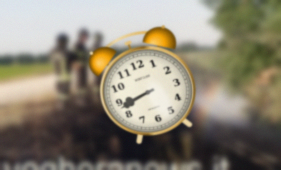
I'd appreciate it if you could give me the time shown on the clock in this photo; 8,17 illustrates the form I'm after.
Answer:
8,43
